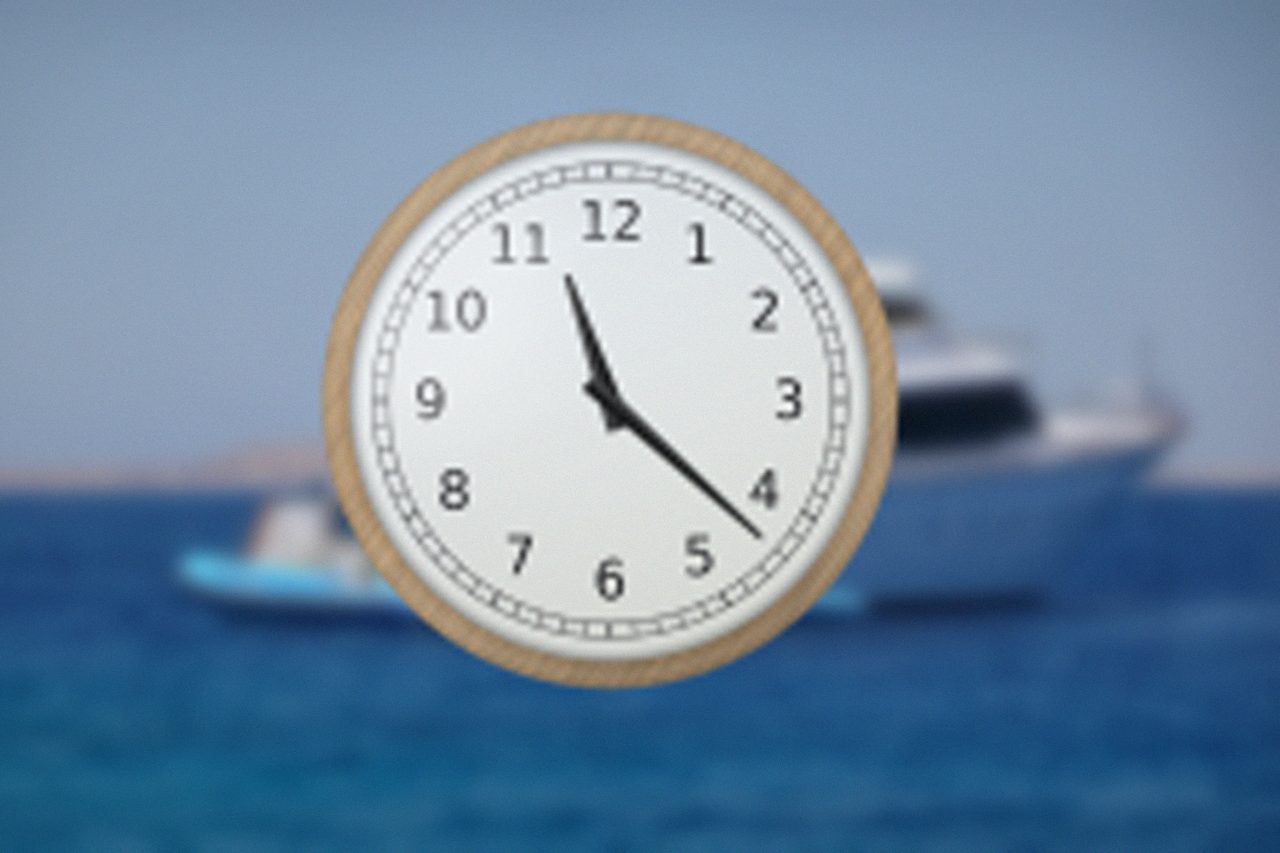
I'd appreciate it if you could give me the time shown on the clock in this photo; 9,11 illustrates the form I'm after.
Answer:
11,22
